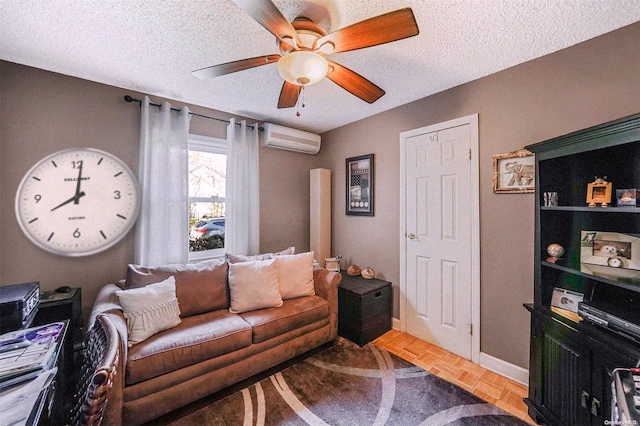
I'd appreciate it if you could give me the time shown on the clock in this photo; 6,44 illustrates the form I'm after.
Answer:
8,01
